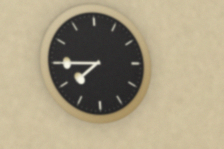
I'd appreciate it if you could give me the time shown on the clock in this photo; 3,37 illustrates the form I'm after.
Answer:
7,45
